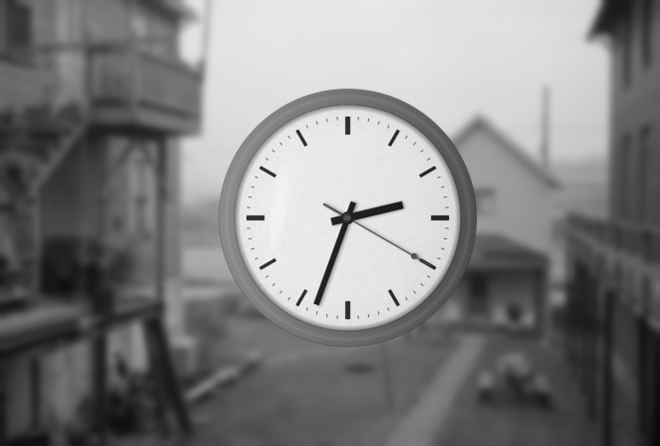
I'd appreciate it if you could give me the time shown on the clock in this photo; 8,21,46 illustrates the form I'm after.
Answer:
2,33,20
